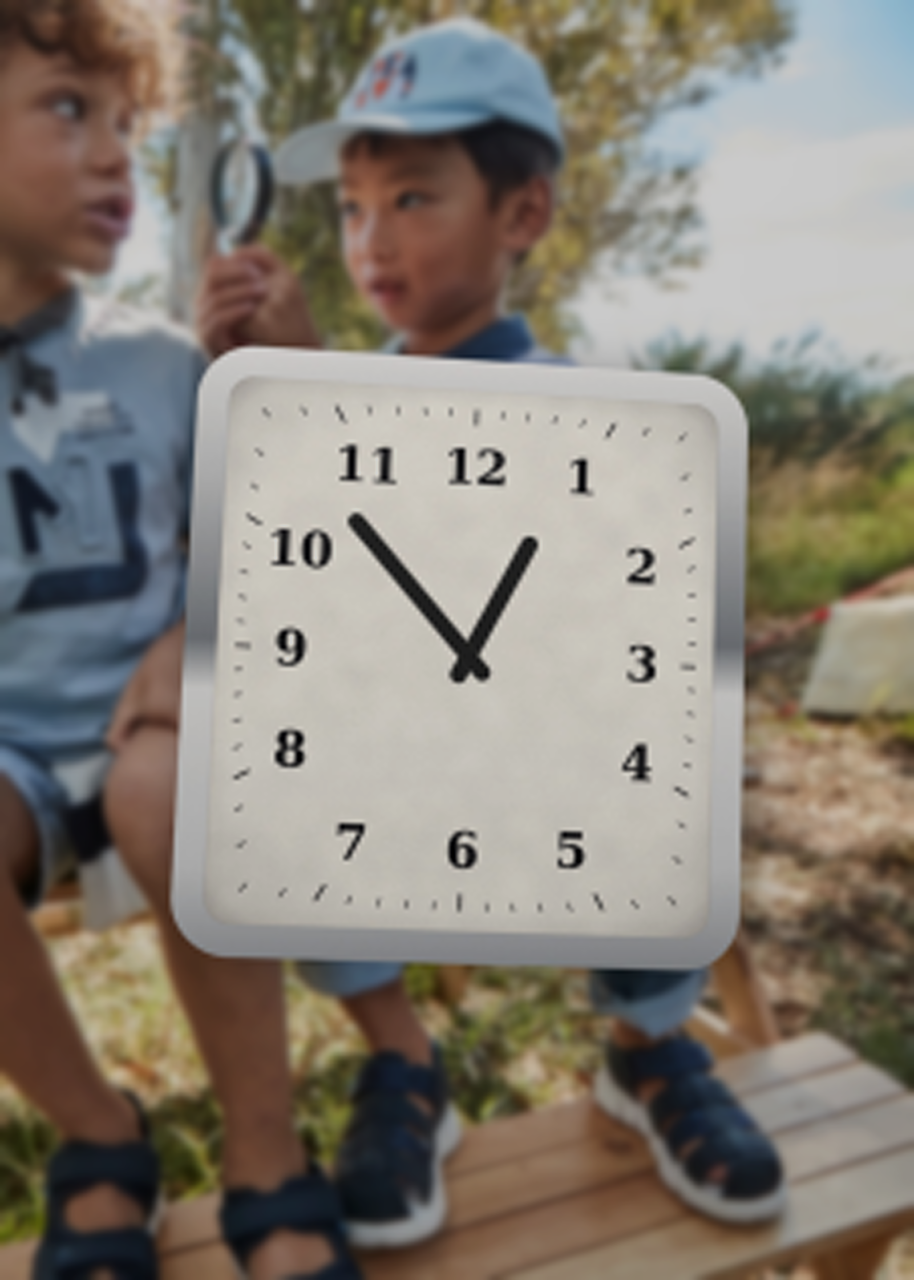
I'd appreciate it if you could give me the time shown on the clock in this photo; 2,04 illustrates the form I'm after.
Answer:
12,53
